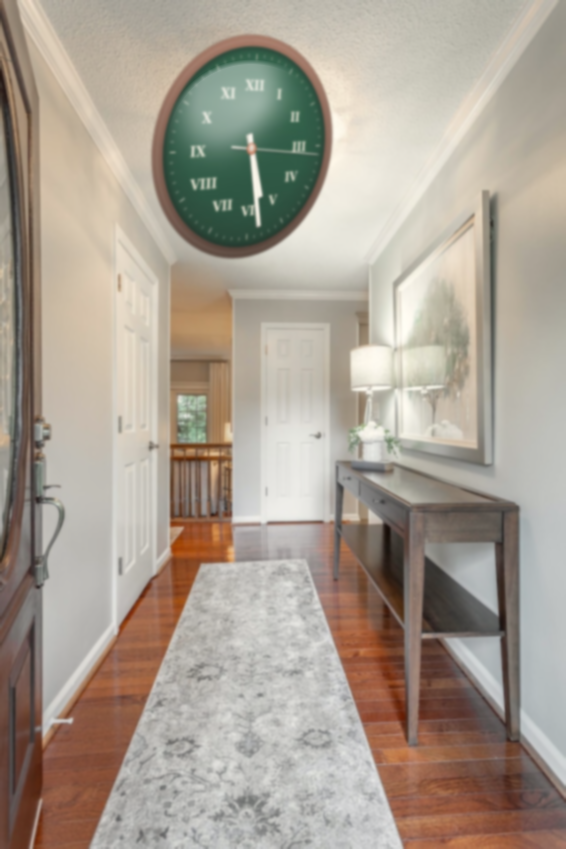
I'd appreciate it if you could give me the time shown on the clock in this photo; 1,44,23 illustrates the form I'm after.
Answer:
5,28,16
